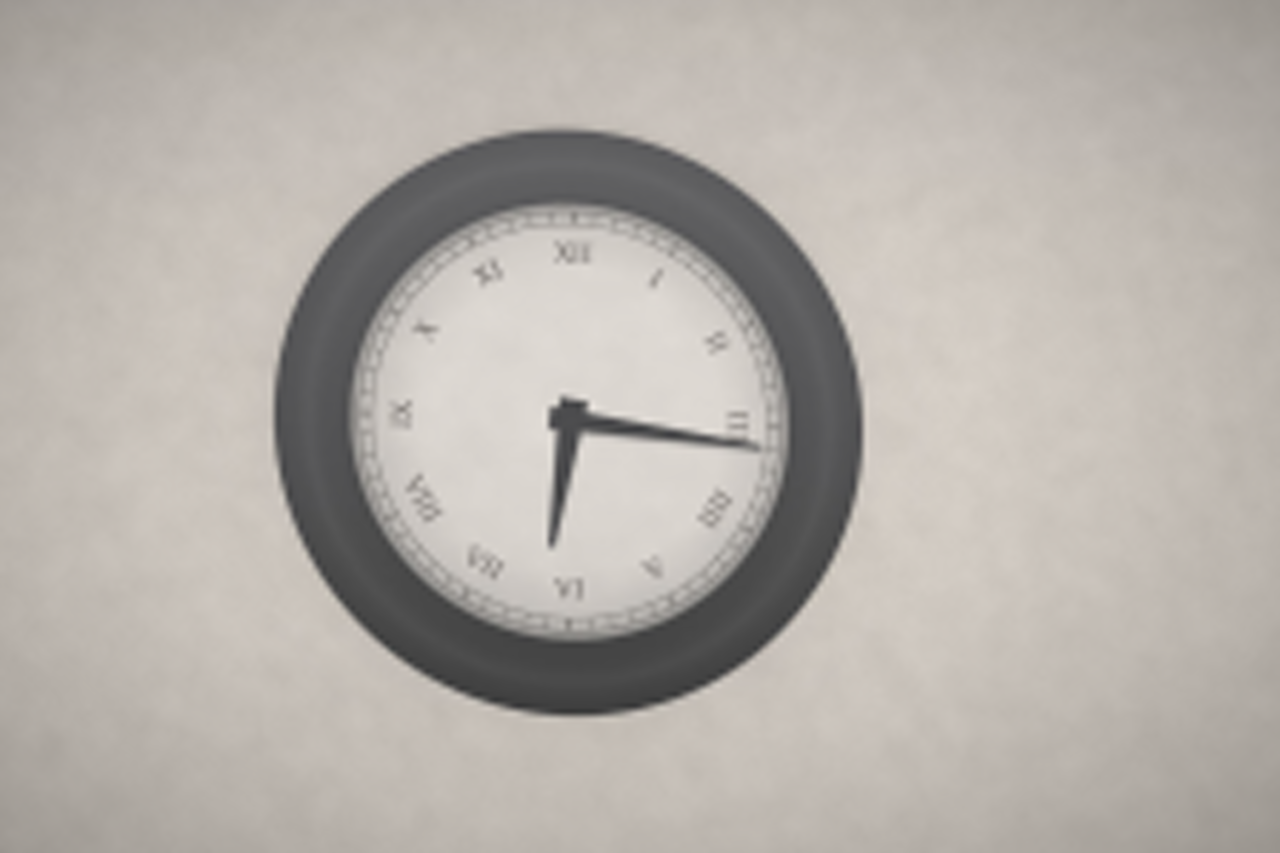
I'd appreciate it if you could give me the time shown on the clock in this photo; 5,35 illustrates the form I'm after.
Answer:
6,16
